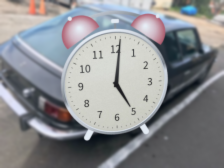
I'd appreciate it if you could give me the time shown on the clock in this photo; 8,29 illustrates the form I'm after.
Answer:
5,01
